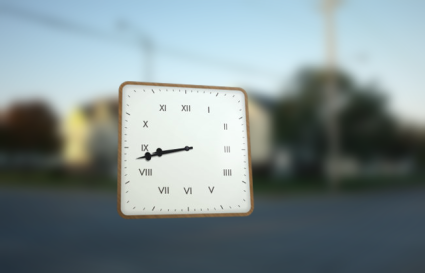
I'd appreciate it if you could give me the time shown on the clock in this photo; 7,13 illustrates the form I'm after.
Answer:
8,43
